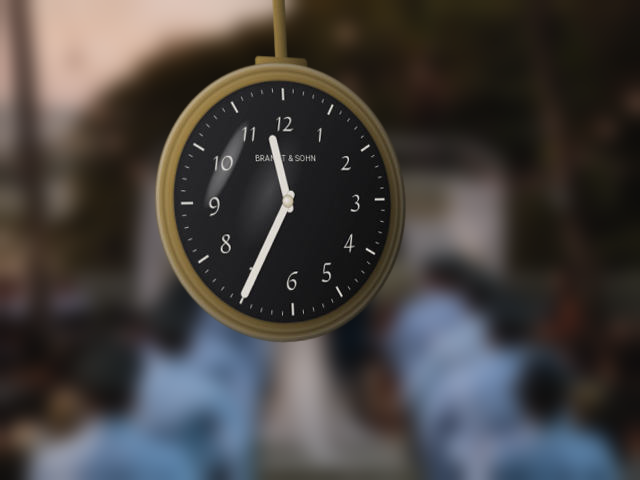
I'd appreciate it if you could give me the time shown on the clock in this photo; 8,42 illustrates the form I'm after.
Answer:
11,35
